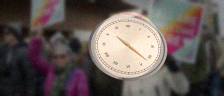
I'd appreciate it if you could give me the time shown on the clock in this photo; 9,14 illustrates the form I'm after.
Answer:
10,22
